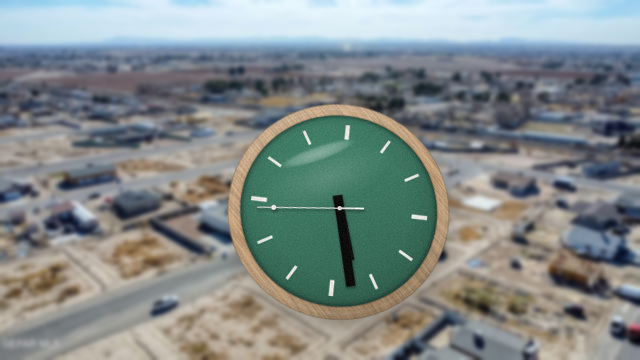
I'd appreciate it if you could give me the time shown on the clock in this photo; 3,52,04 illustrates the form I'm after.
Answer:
5,27,44
